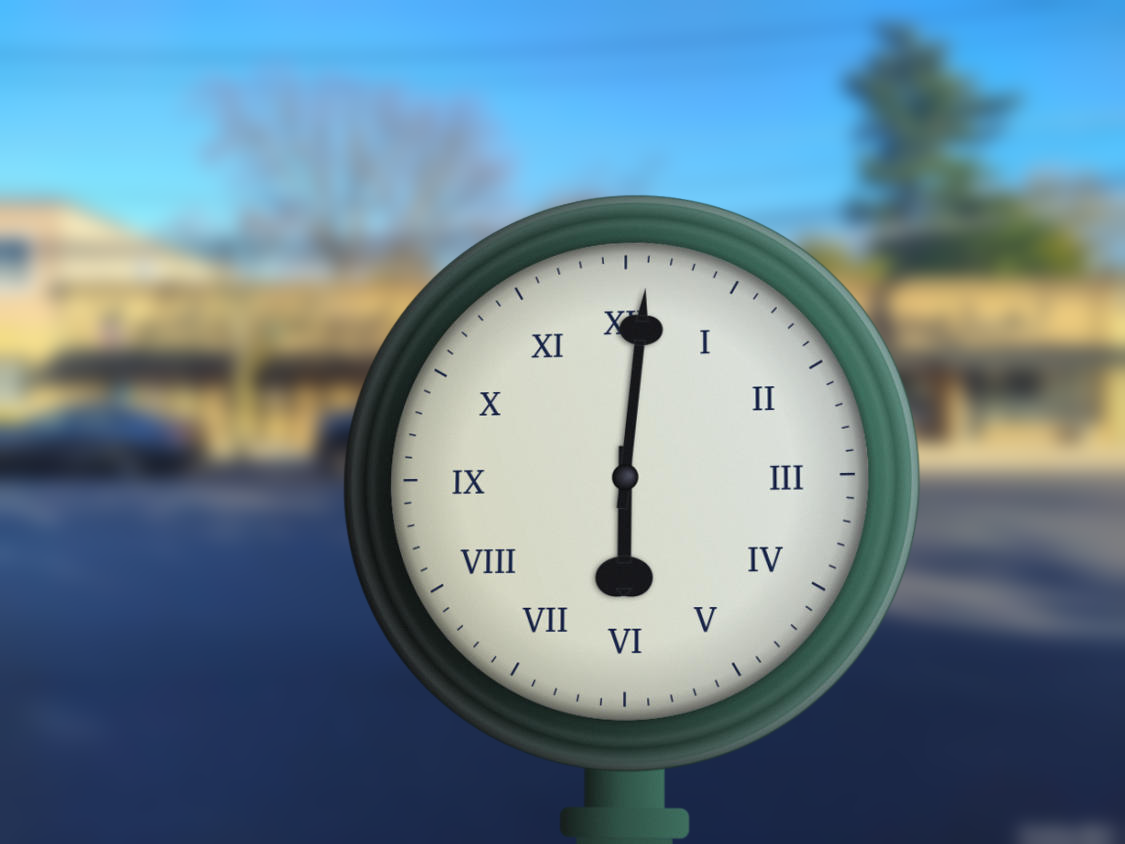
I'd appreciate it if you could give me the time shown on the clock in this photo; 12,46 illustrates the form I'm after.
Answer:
6,01
